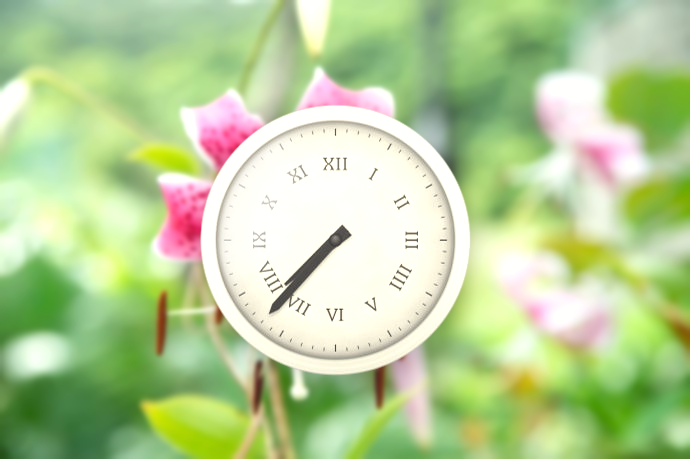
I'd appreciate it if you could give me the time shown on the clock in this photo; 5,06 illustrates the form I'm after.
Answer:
7,37
